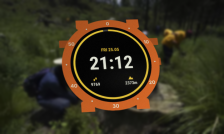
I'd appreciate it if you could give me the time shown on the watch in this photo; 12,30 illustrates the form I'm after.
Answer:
21,12
